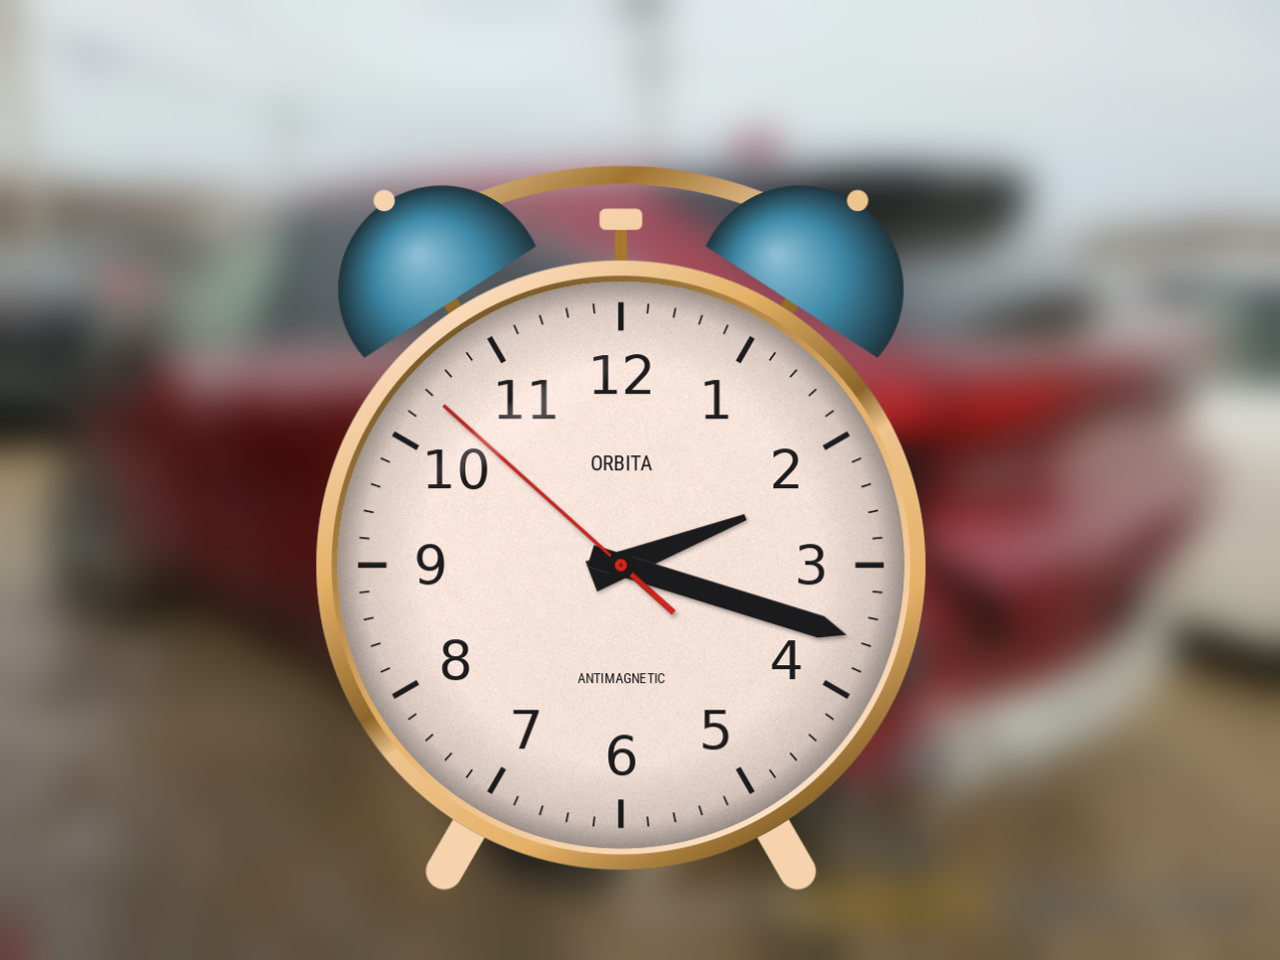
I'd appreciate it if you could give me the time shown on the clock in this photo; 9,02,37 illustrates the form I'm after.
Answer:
2,17,52
